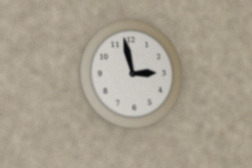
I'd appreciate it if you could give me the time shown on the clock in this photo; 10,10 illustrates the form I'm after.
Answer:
2,58
